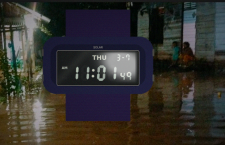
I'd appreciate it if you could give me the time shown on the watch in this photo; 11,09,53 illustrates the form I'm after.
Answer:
11,01,49
